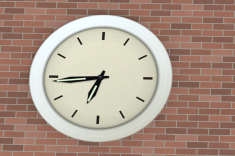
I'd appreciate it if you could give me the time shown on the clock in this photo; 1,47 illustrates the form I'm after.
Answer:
6,44
